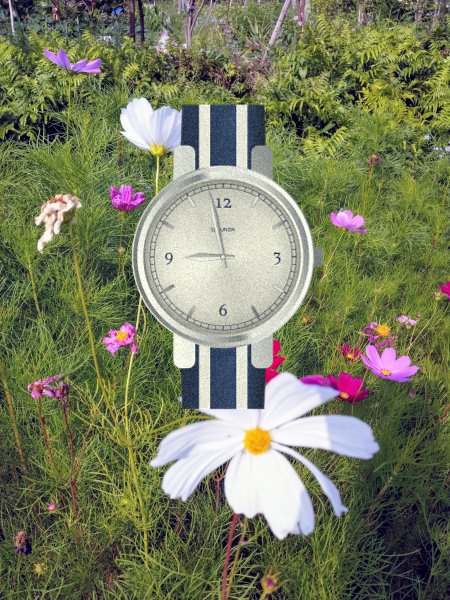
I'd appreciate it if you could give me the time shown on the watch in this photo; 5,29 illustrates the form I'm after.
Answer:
8,58
